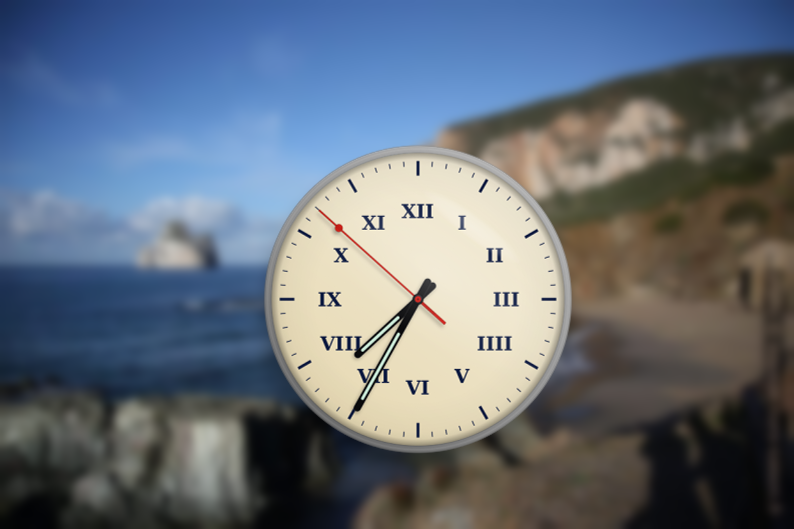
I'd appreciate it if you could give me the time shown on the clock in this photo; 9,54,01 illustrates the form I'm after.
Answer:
7,34,52
